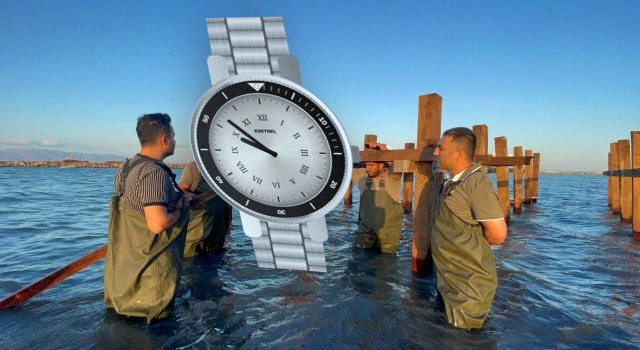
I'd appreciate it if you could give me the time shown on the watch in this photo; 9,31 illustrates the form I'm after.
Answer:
9,52
